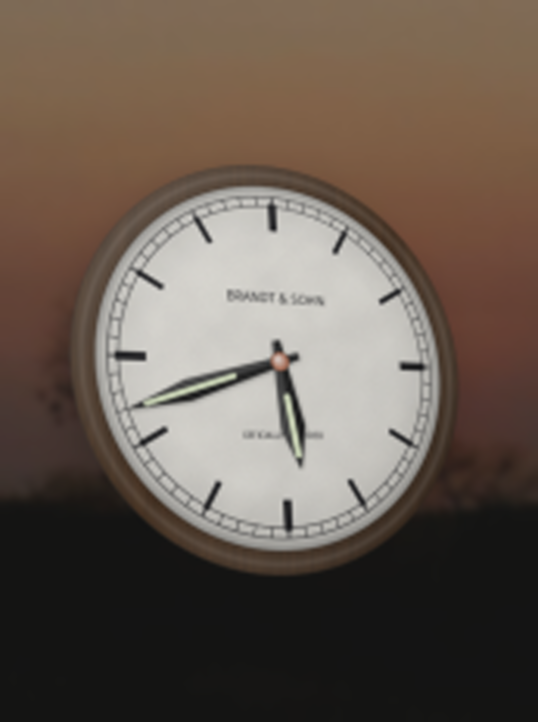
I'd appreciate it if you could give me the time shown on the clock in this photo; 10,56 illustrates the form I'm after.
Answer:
5,42
